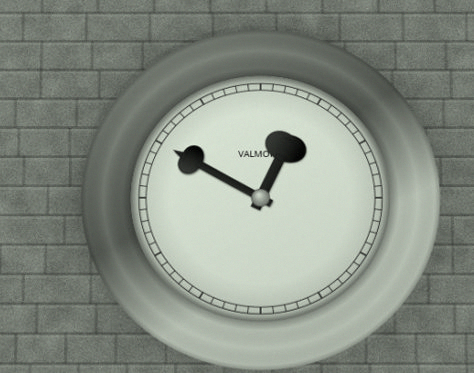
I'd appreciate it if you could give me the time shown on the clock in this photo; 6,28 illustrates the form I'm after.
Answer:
12,50
